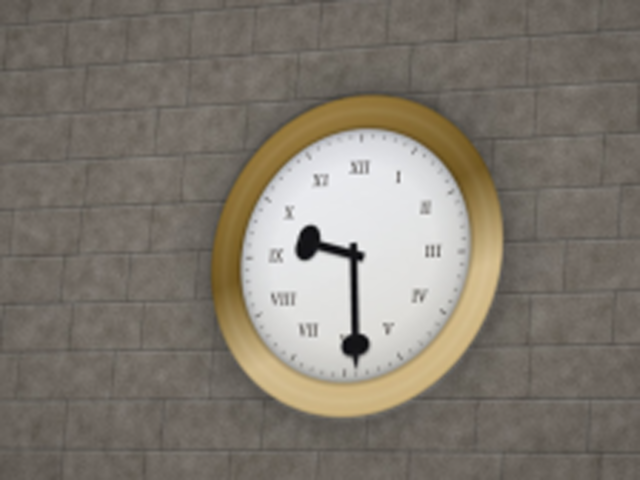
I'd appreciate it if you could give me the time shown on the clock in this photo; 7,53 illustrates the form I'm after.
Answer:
9,29
